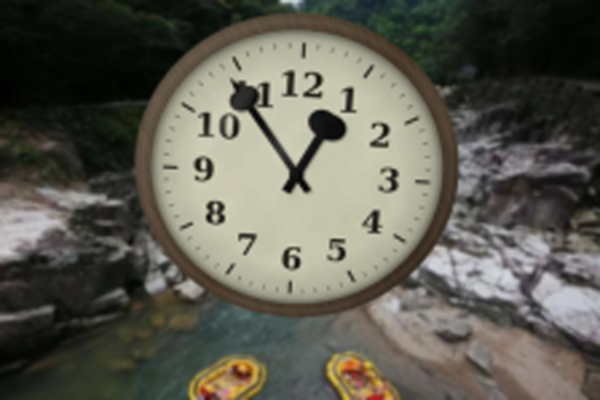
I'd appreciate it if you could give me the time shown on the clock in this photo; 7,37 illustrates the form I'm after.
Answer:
12,54
